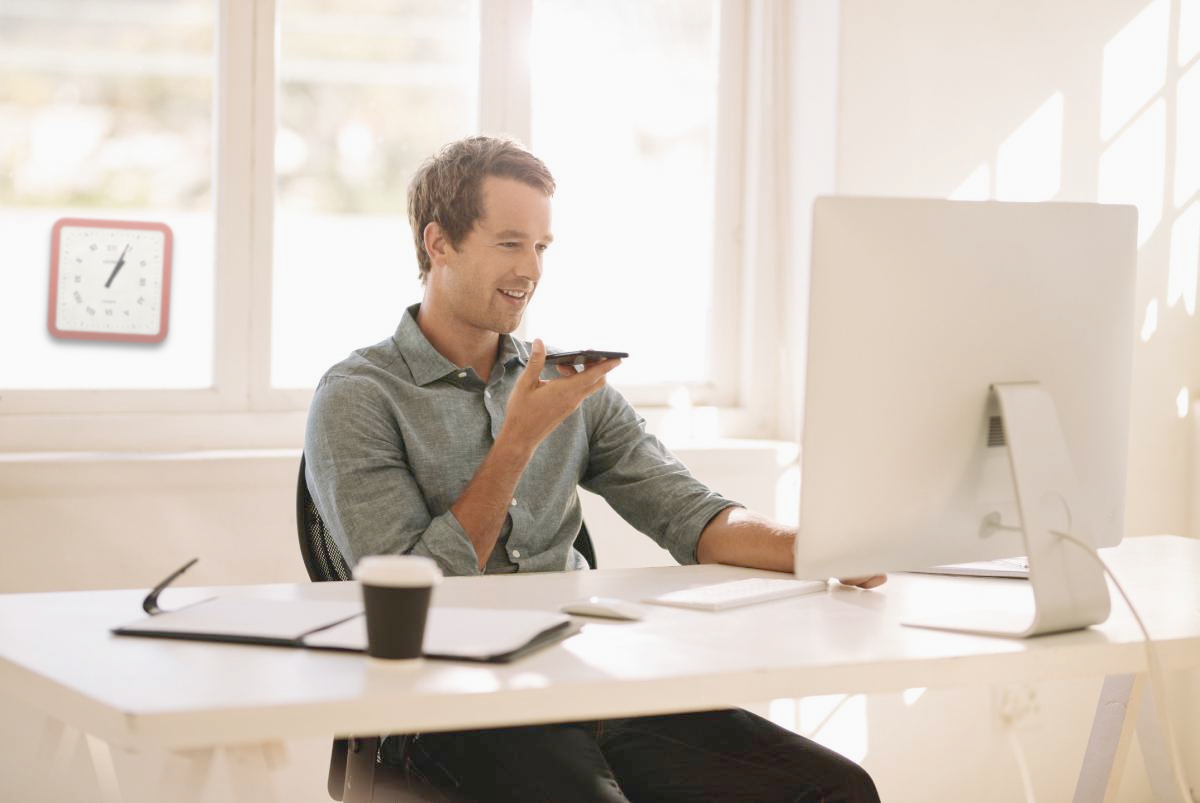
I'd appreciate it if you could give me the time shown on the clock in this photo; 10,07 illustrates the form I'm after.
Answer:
1,04
